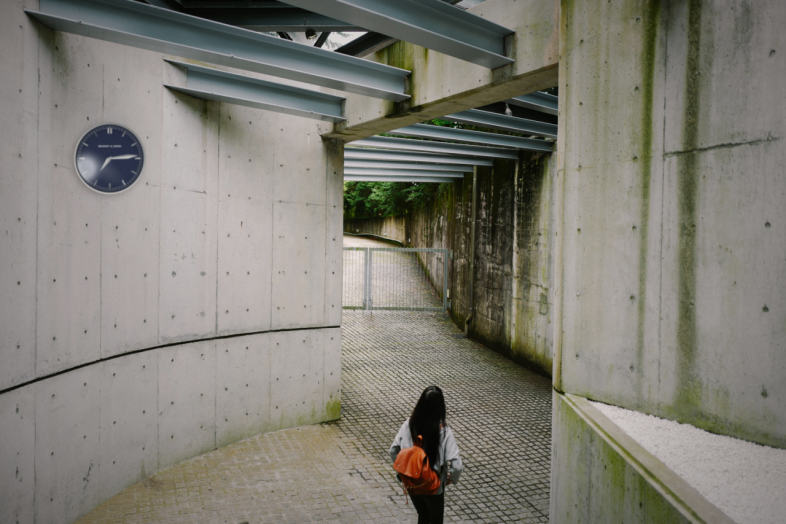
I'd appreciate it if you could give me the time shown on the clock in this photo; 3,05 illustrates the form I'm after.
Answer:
7,14
